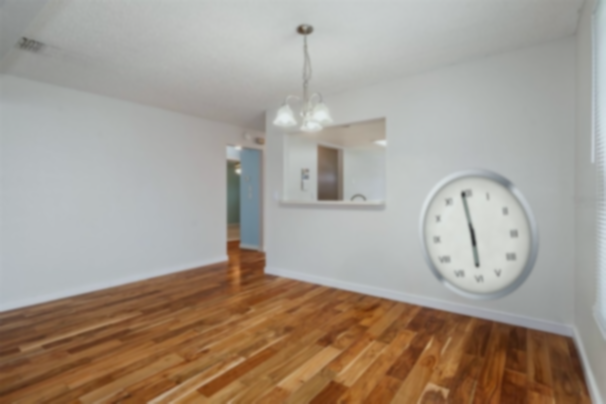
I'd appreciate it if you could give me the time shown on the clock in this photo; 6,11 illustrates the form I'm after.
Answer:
5,59
